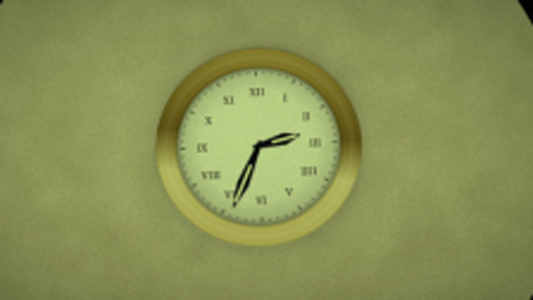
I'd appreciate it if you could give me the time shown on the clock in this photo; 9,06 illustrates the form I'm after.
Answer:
2,34
